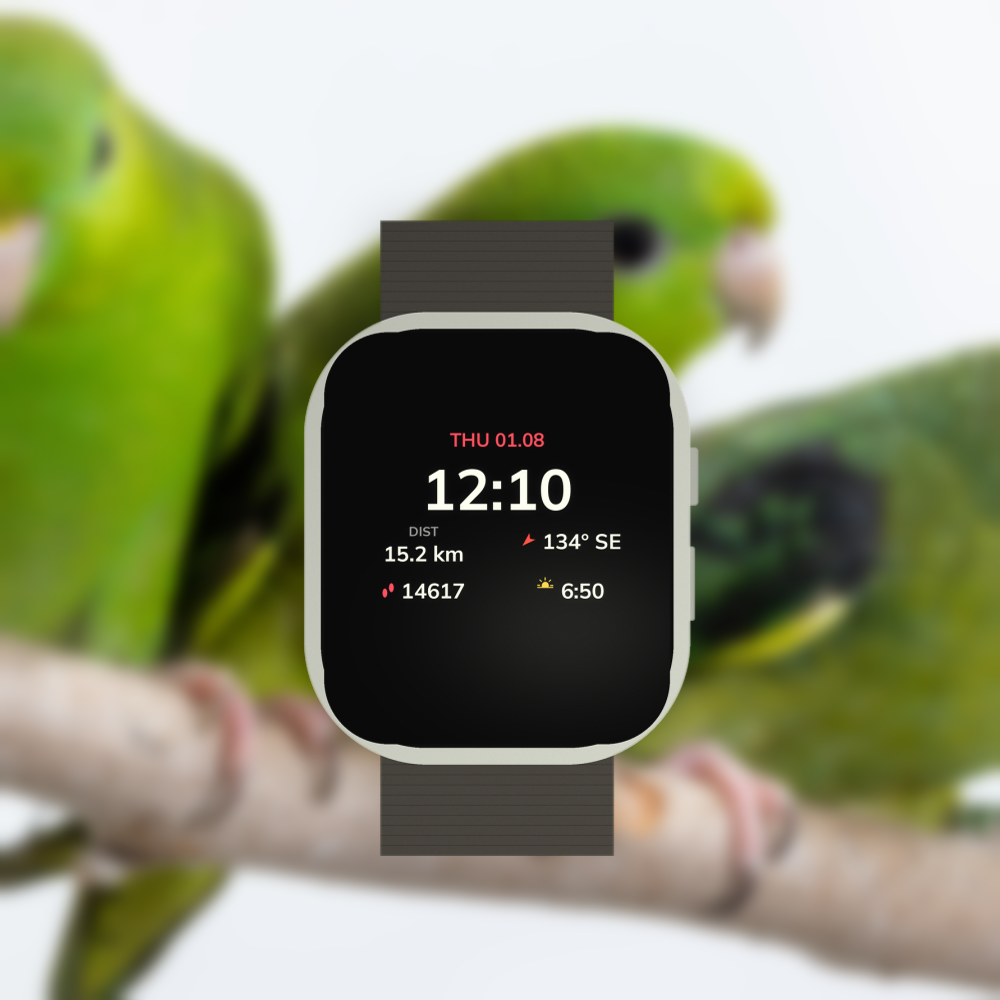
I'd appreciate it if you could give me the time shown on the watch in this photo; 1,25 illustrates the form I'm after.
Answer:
12,10
